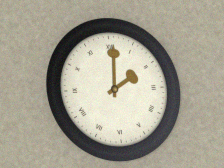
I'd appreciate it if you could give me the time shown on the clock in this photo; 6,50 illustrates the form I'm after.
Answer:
2,01
